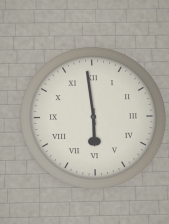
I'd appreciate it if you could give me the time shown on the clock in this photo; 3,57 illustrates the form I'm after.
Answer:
5,59
